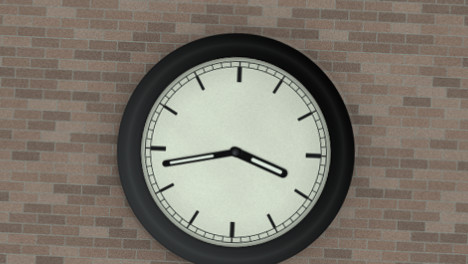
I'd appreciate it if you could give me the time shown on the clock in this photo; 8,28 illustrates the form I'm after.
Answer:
3,43
